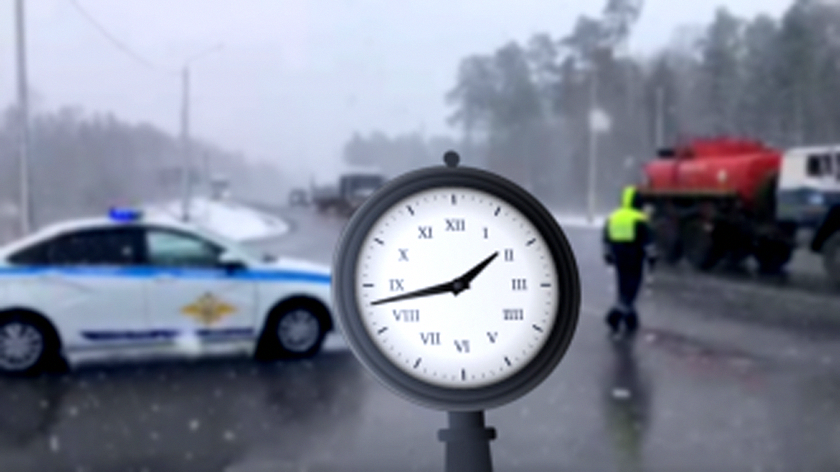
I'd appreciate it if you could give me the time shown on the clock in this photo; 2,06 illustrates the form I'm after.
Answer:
1,43
